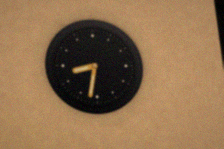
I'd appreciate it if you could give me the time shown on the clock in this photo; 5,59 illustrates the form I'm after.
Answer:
8,32
